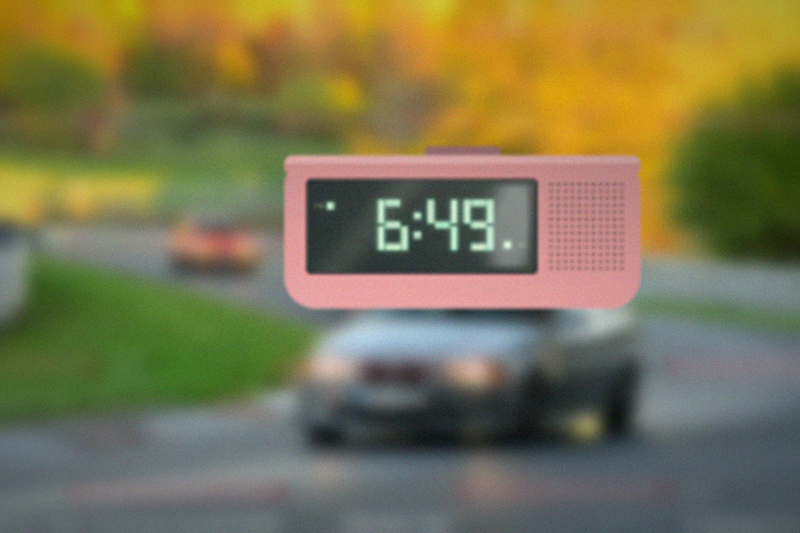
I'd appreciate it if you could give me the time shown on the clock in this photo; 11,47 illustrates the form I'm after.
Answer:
6,49
